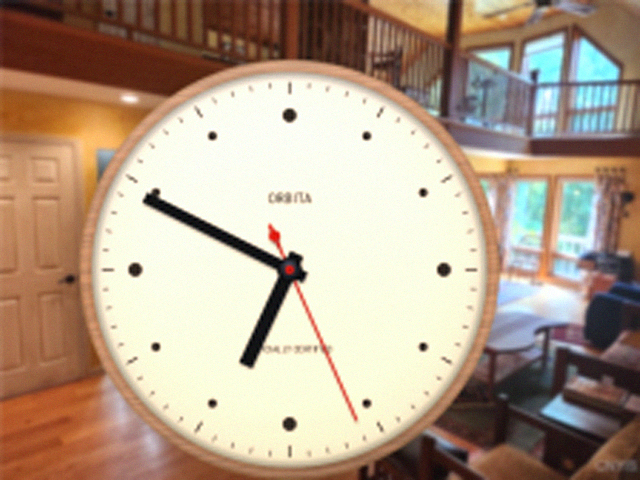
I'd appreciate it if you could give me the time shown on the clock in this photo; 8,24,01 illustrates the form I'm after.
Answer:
6,49,26
